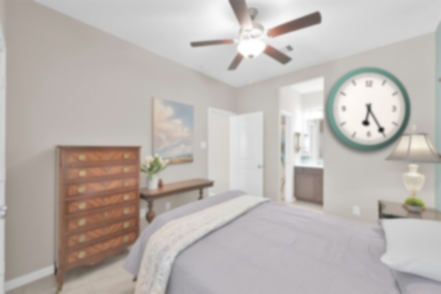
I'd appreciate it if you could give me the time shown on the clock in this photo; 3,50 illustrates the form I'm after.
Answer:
6,25
